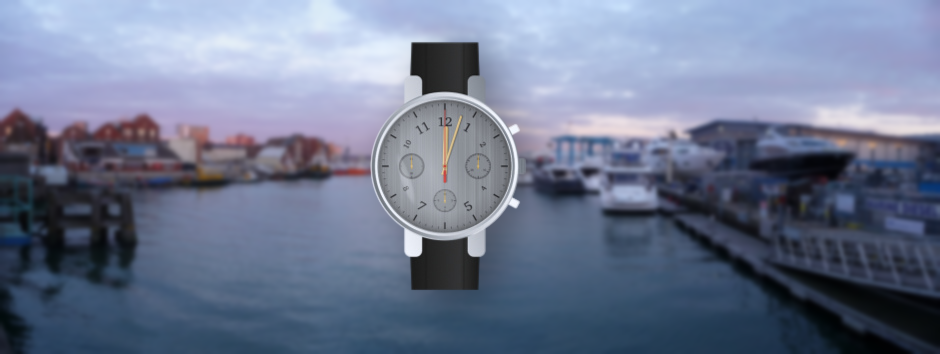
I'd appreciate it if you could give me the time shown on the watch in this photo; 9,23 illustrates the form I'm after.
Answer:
12,03
